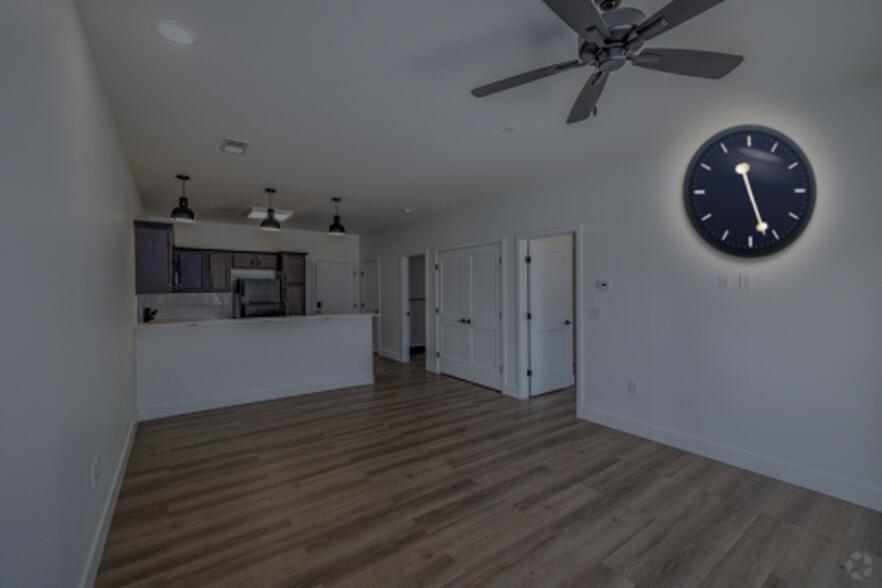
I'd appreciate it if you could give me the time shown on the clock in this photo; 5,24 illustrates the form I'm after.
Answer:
11,27
